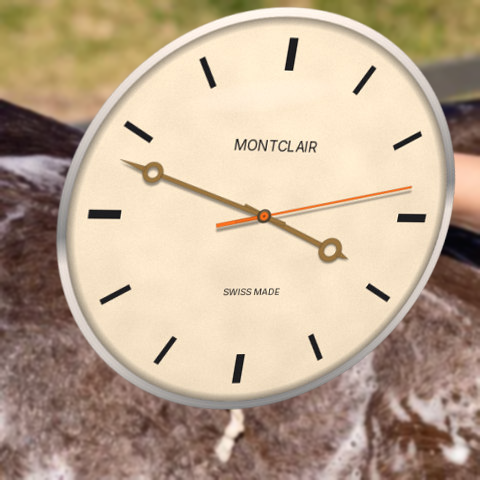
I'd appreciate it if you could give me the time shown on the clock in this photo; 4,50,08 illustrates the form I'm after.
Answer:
3,48,13
